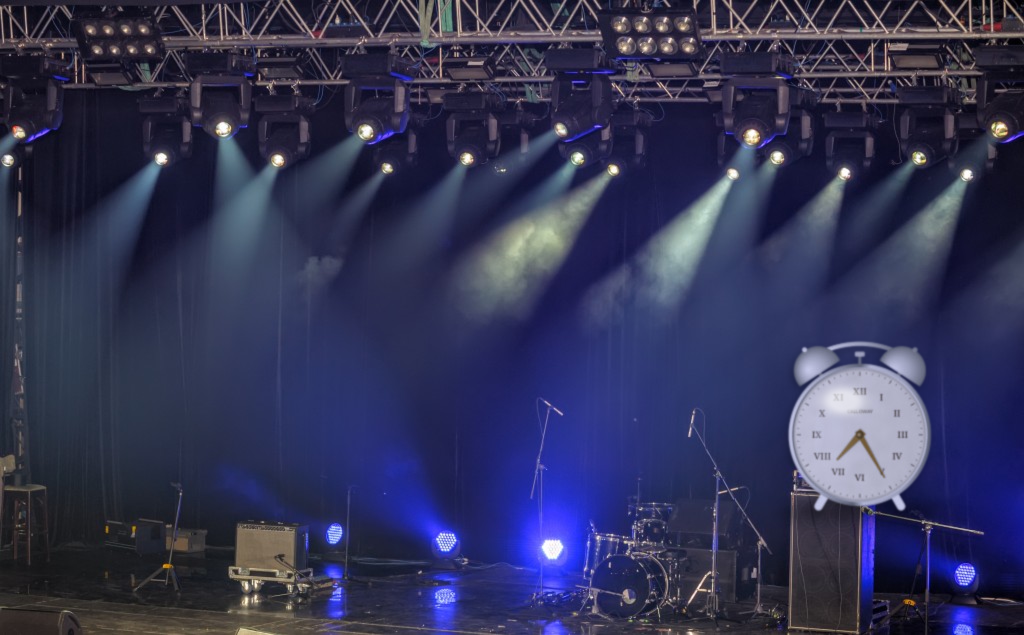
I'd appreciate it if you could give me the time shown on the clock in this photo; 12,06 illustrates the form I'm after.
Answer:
7,25
